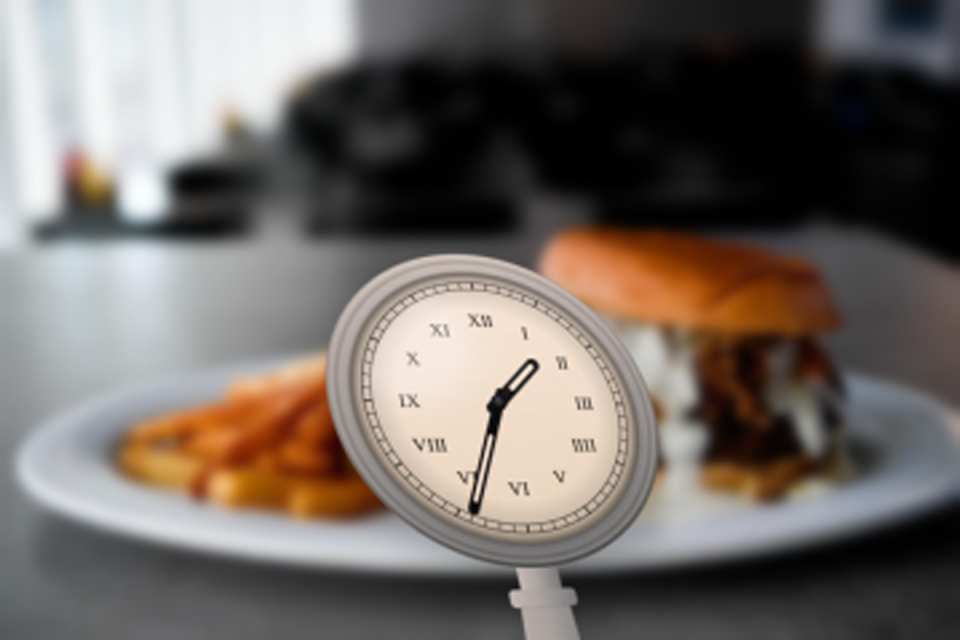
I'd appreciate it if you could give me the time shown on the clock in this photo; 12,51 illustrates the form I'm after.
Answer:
1,34
